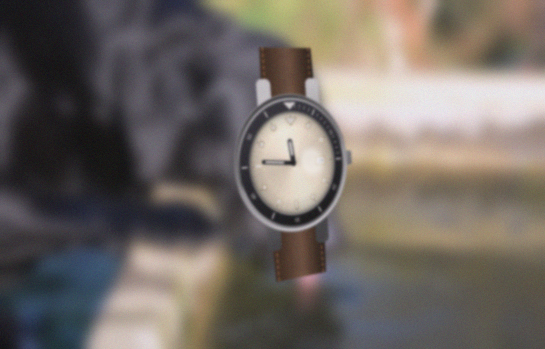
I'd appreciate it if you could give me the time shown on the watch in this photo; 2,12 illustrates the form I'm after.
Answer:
11,46
